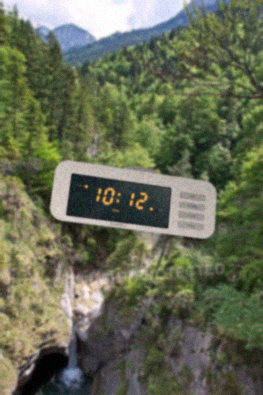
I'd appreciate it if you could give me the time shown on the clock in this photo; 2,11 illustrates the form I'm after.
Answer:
10,12
